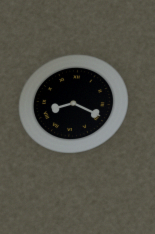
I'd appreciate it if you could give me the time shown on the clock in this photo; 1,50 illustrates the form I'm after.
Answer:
8,19
